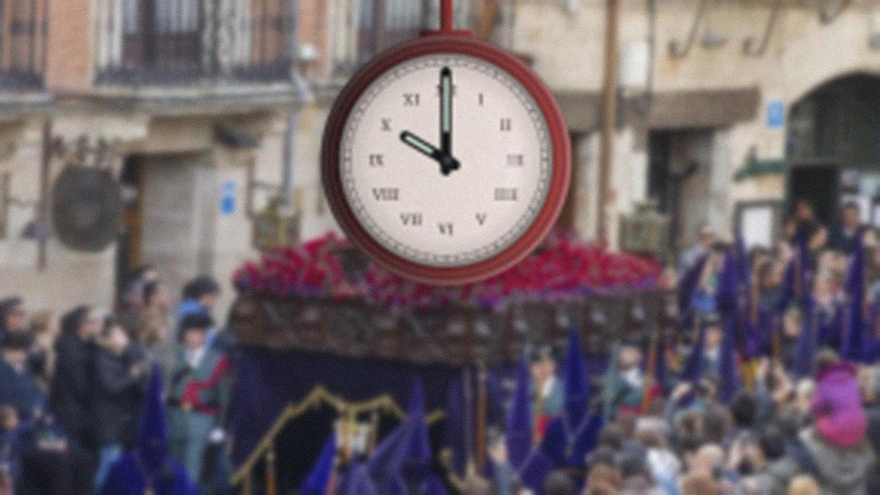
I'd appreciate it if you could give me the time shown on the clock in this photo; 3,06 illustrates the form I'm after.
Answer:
10,00
